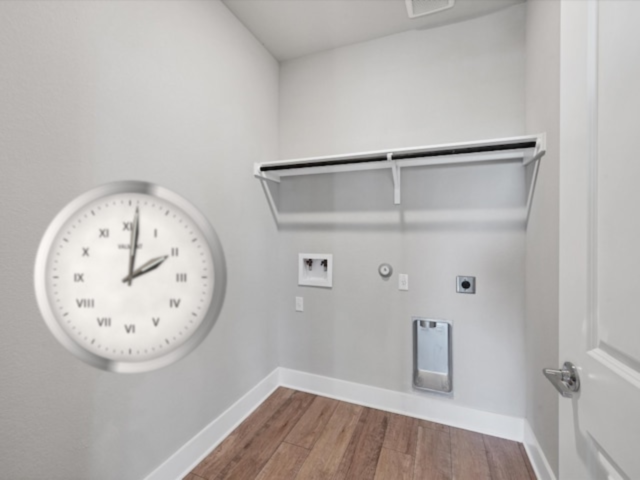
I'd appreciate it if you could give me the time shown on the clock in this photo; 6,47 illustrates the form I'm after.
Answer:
2,01
